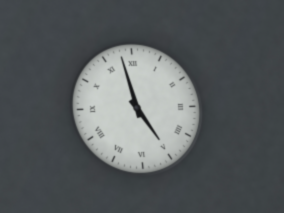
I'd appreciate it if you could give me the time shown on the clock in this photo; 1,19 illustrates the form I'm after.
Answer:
4,58
